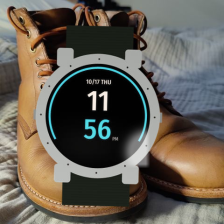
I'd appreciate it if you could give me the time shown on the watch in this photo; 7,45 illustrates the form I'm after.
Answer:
11,56
